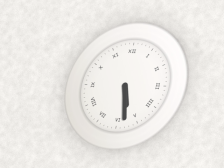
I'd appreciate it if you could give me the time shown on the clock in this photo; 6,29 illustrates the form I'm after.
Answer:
5,28
